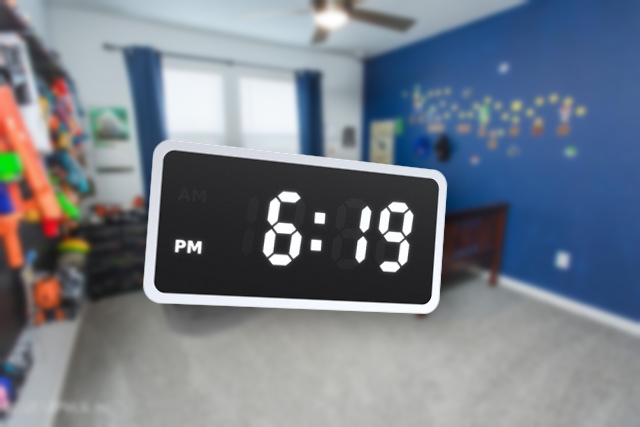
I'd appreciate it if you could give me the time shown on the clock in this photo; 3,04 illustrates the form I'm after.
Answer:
6,19
